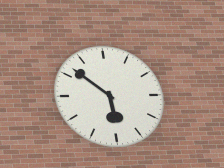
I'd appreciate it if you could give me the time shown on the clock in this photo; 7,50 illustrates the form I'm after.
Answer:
5,52
